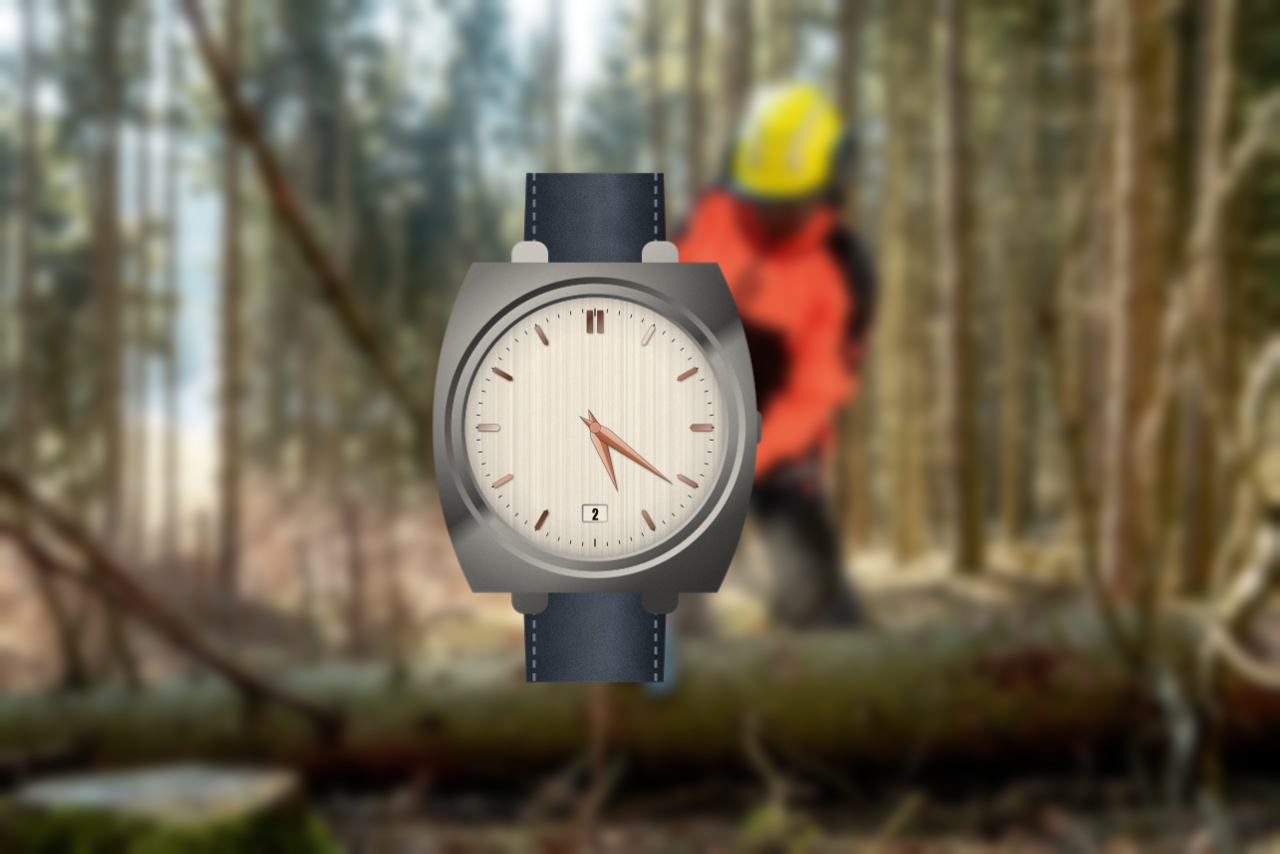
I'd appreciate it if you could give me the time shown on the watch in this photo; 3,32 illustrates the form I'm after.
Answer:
5,21
